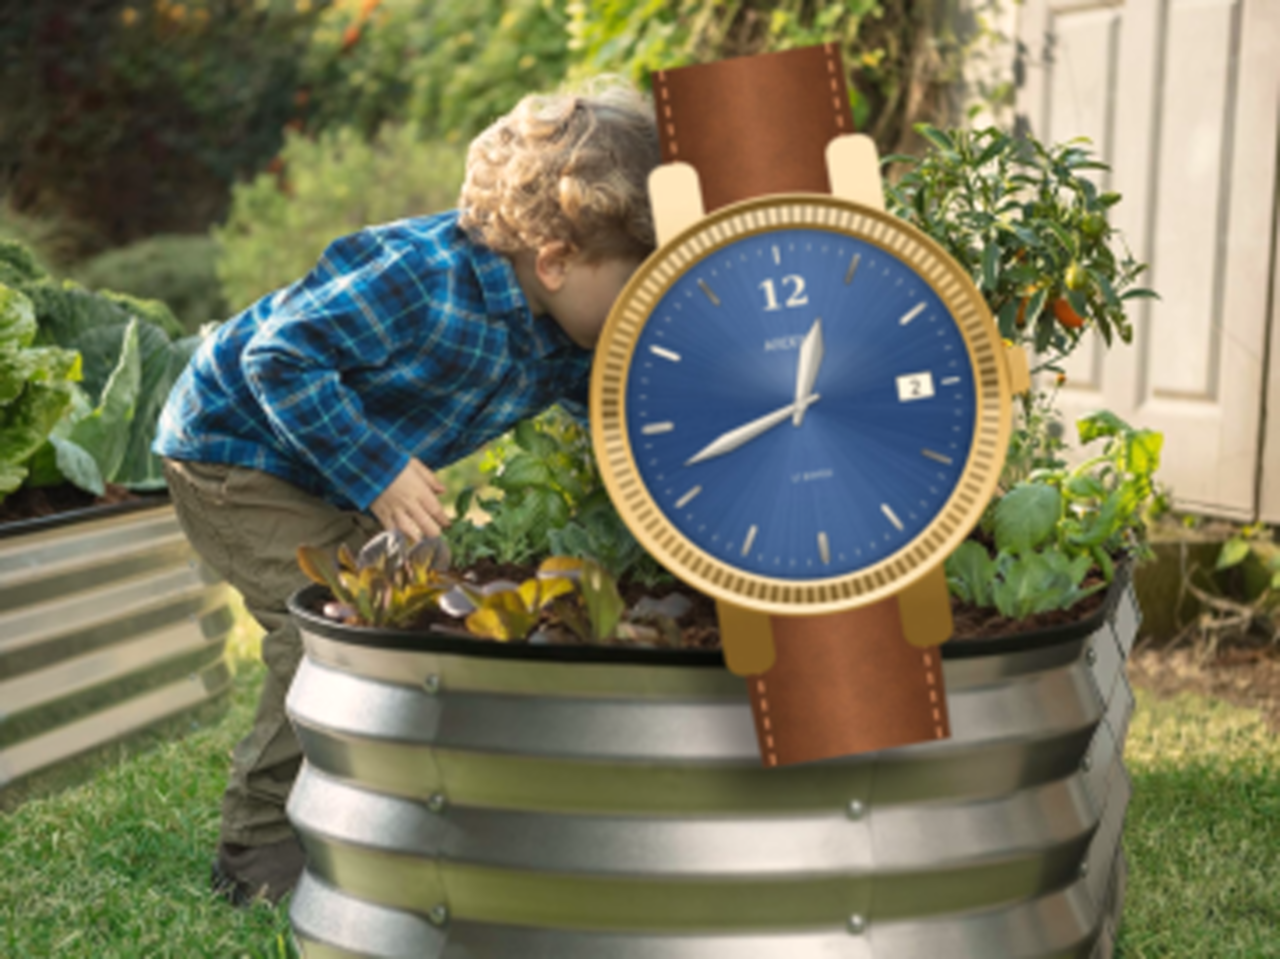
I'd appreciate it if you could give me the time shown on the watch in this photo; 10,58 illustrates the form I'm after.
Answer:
12,42
